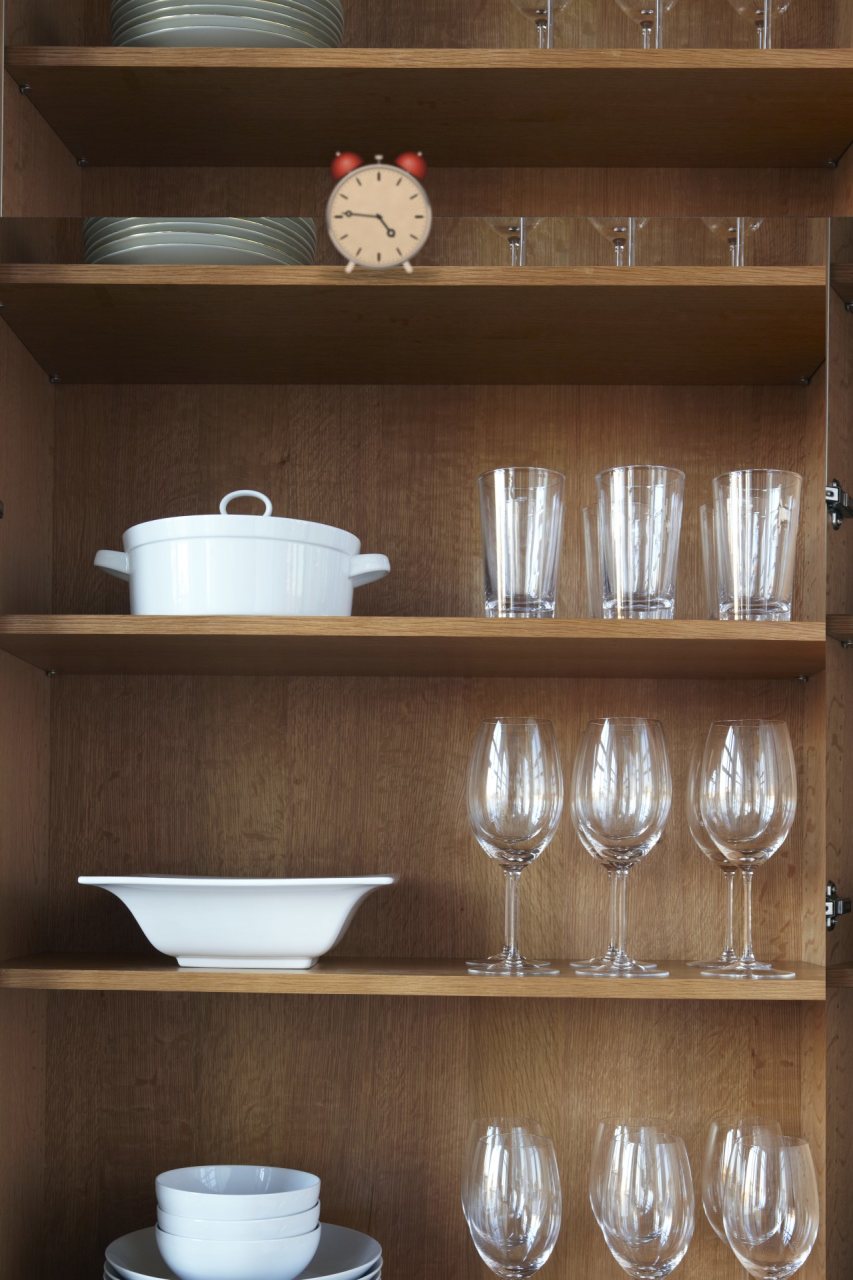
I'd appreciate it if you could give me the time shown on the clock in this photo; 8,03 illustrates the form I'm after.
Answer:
4,46
